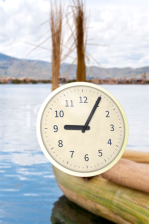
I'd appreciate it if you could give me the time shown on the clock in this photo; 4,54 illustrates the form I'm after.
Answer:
9,05
